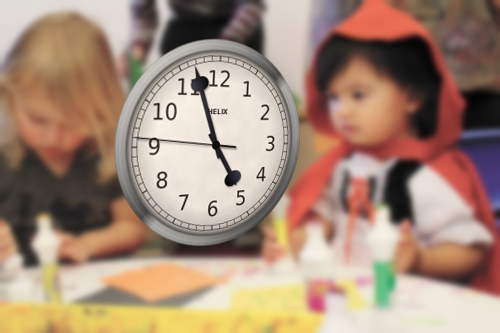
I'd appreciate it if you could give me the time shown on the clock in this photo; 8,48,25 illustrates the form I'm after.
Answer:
4,56,46
